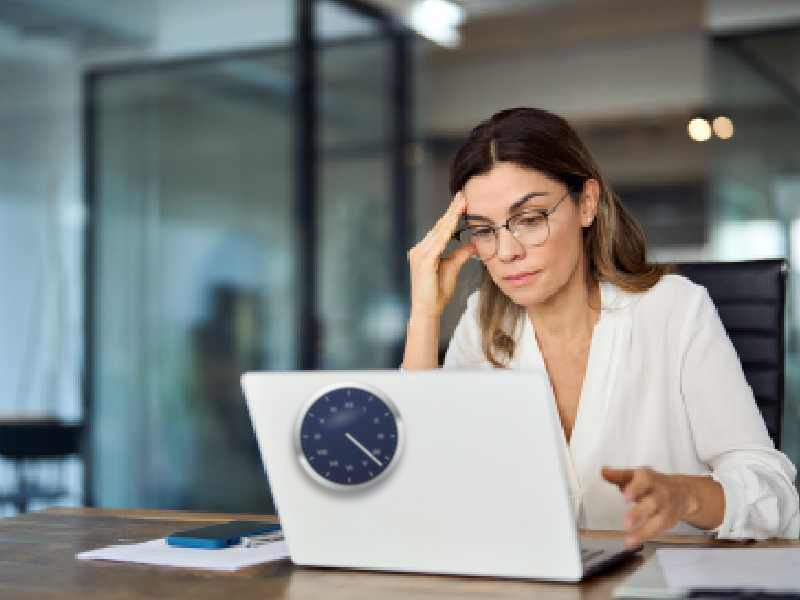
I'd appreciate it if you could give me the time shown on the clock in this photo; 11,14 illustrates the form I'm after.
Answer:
4,22
